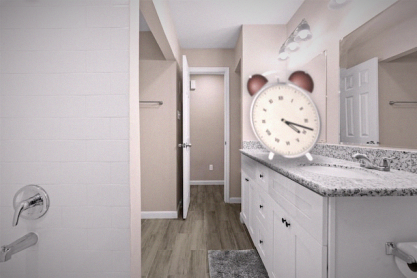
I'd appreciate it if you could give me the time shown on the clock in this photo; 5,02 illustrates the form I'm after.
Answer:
4,18
